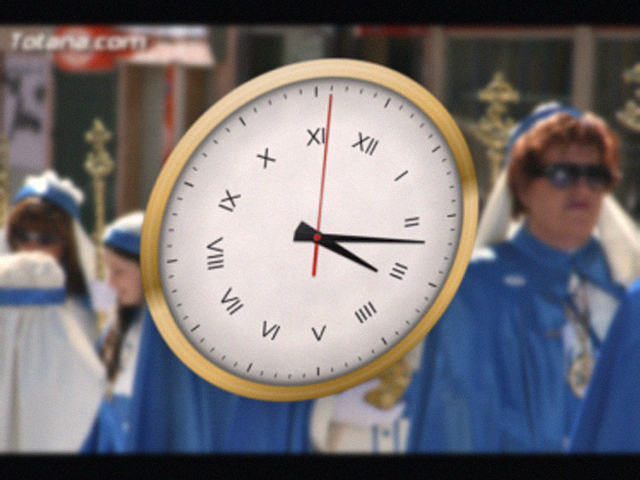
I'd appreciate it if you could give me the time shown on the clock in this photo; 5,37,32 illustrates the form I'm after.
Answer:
3,11,56
